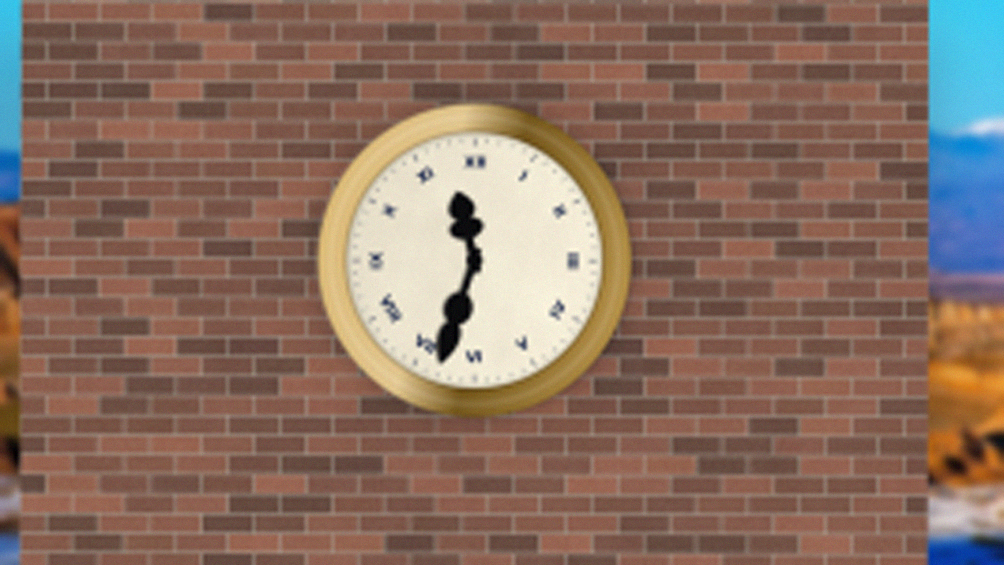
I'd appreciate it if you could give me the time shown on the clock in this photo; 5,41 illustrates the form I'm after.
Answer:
11,33
